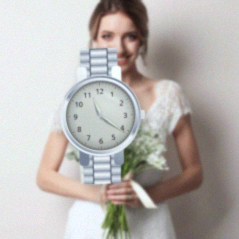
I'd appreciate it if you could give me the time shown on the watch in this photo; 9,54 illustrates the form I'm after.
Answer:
11,21
